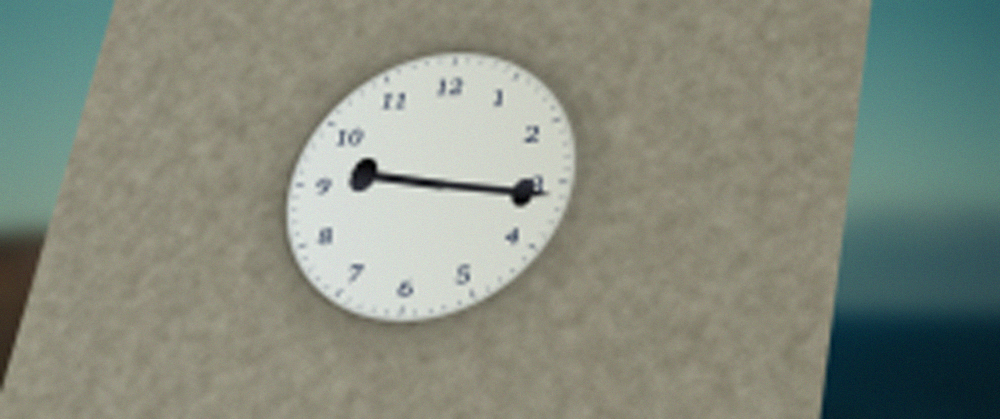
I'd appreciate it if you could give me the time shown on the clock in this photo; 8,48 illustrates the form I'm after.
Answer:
9,16
